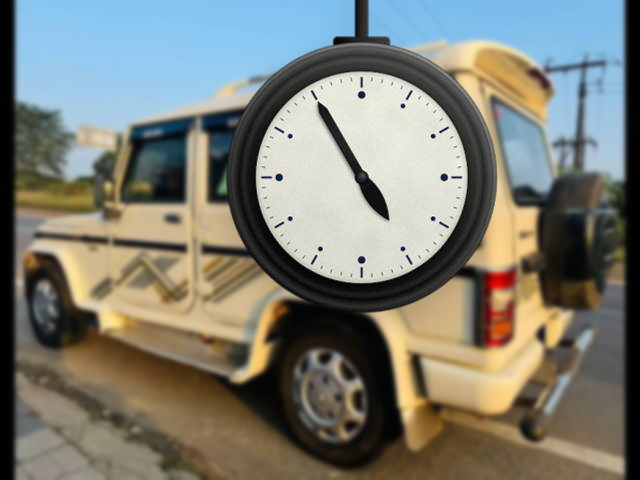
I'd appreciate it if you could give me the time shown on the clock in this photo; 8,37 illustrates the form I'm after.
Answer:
4,55
